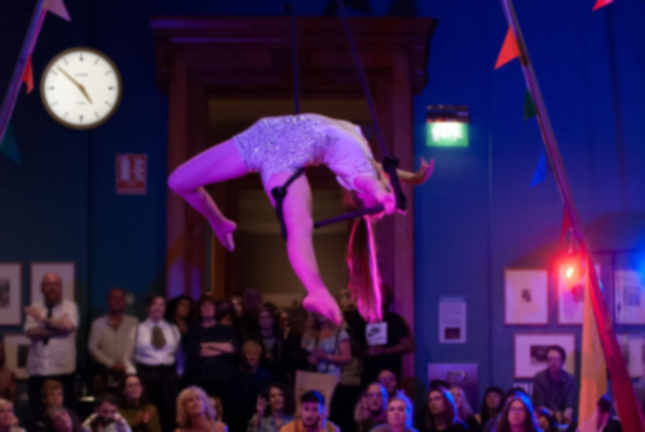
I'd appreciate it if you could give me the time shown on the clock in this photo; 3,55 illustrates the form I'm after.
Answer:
4,52
